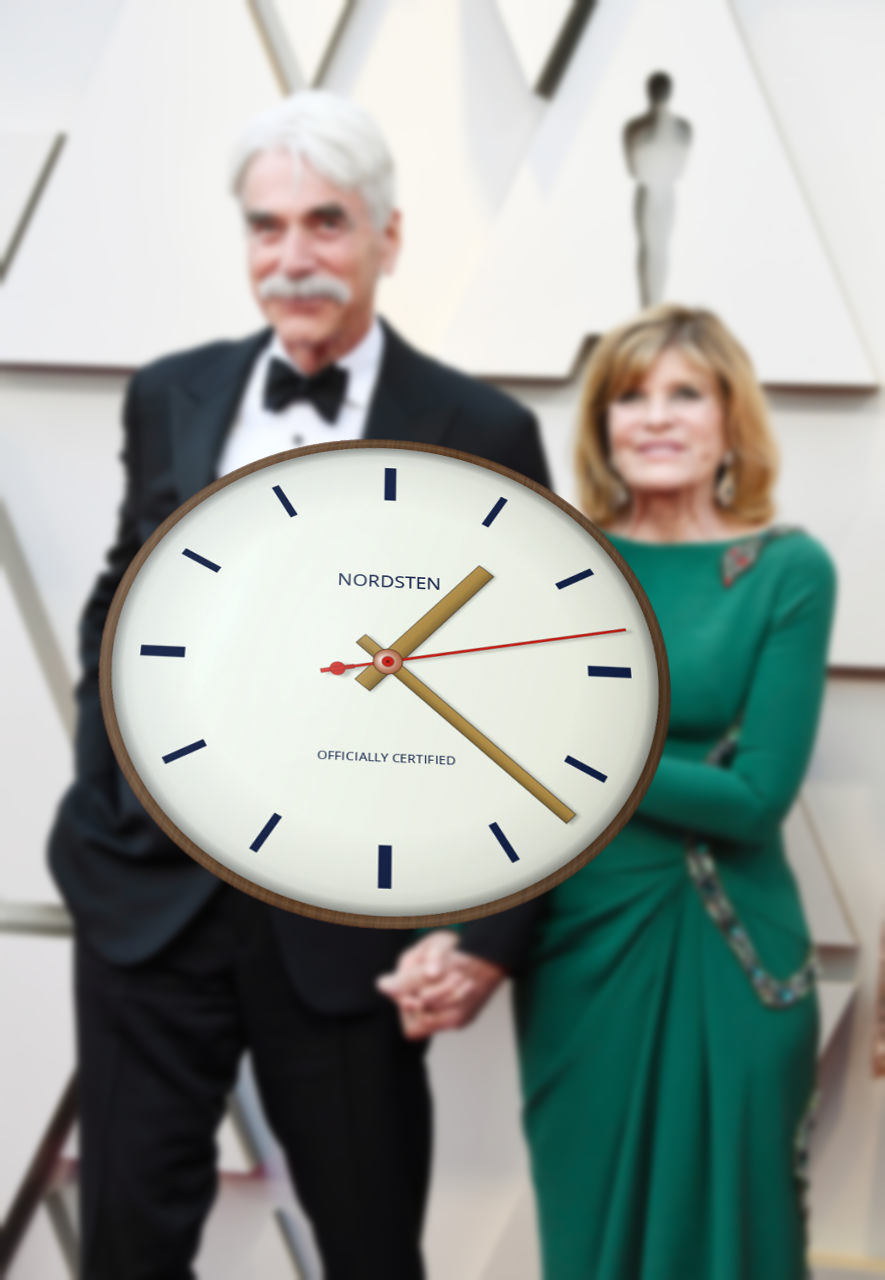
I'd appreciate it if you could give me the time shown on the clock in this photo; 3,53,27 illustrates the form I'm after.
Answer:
1,22,13
